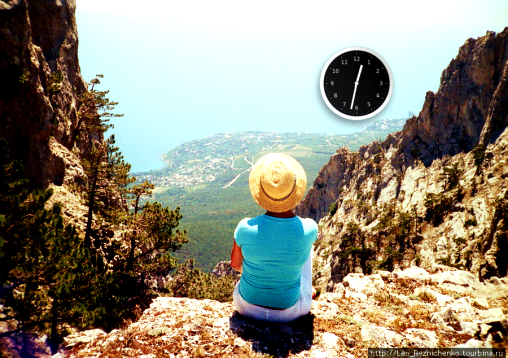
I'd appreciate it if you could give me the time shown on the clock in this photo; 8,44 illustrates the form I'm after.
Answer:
12,32
